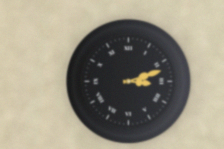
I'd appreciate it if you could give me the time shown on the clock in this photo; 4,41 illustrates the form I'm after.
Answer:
3,12
